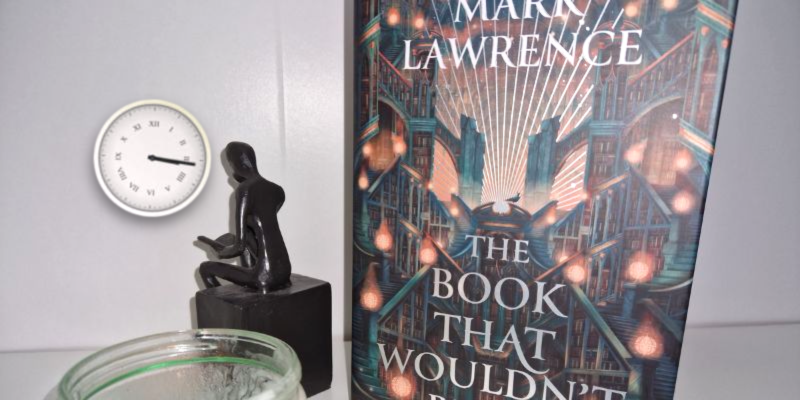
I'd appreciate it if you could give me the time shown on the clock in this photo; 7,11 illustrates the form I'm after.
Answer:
3,16
